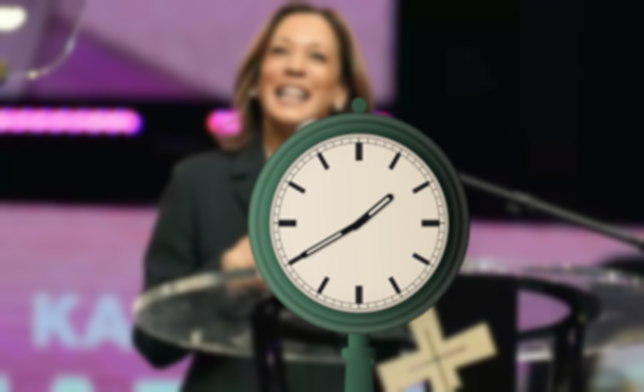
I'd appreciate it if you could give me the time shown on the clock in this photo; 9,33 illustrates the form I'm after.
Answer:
1,40
